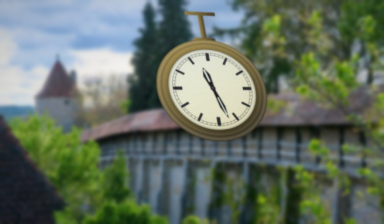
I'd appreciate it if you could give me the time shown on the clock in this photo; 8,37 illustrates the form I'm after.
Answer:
11,27
